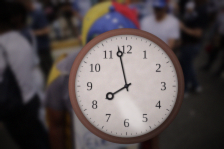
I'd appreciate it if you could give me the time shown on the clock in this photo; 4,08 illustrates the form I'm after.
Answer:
7,58
